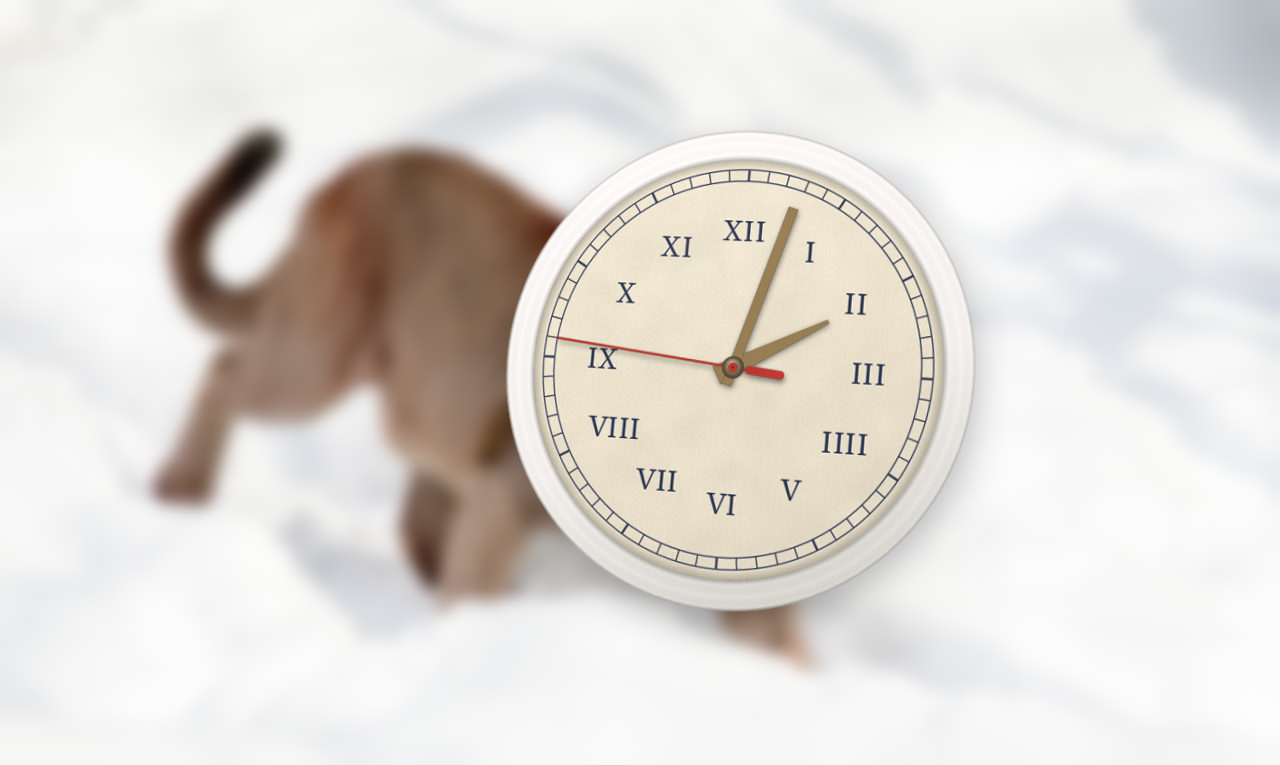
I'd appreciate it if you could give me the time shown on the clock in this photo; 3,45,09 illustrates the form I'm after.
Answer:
2,02,46
